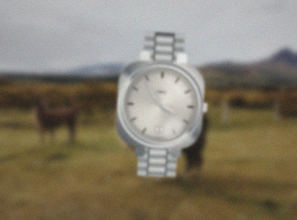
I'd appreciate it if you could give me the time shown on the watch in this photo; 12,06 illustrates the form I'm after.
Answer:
3,54
